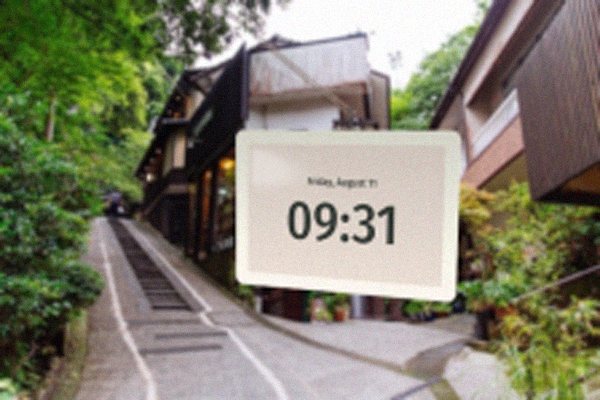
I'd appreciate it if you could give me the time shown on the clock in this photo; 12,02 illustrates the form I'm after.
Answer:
9,31
